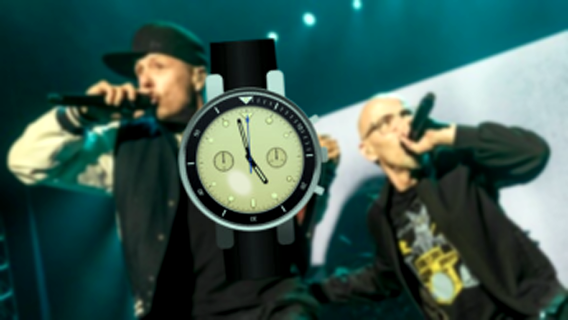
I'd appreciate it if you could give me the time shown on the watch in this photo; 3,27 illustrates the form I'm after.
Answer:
4,58
